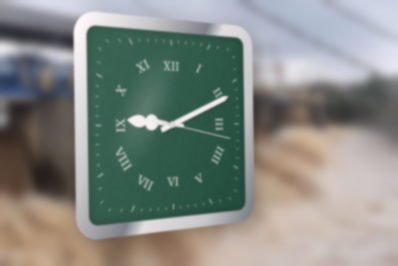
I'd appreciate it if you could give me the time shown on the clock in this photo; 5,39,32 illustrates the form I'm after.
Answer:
9,11,17
